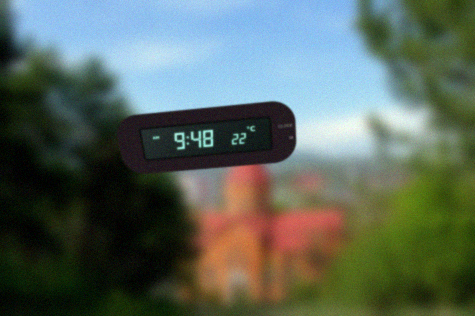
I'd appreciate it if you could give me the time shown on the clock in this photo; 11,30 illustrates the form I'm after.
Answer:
9,48
